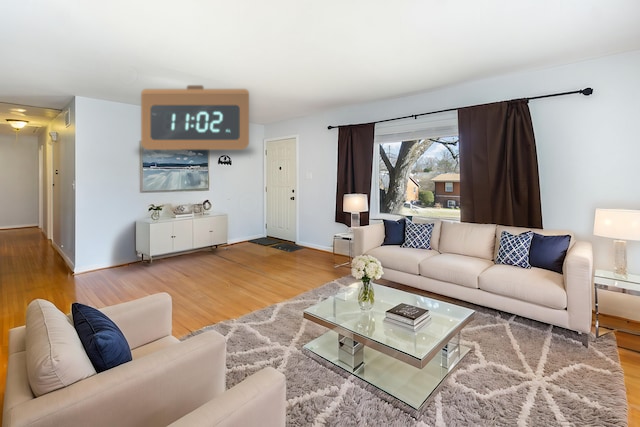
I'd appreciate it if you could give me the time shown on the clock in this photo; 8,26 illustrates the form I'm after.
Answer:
11,02
